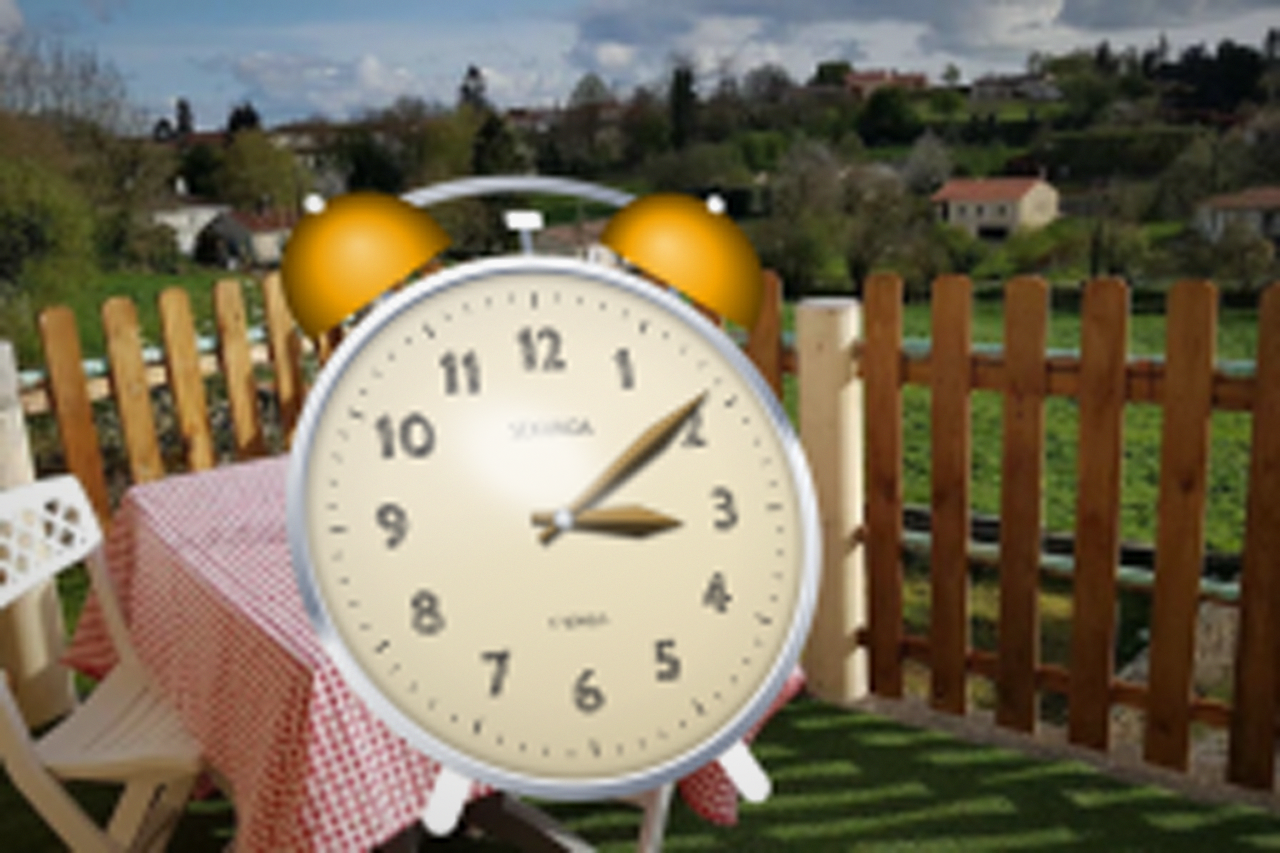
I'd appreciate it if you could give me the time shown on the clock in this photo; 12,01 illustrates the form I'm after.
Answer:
3,09
